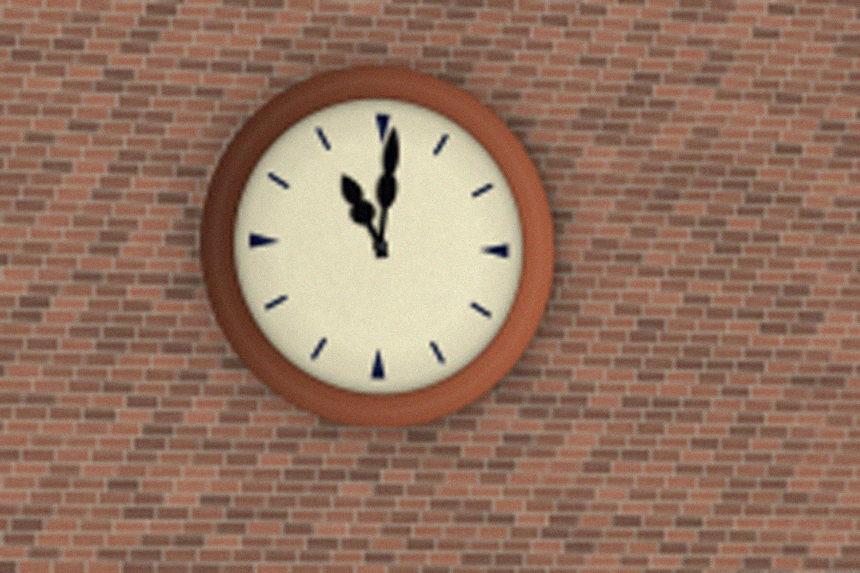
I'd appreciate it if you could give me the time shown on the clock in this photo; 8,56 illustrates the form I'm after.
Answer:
11,01
